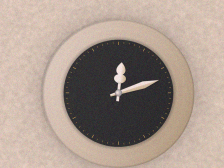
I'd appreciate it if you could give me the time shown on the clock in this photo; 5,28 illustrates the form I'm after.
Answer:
12,12
